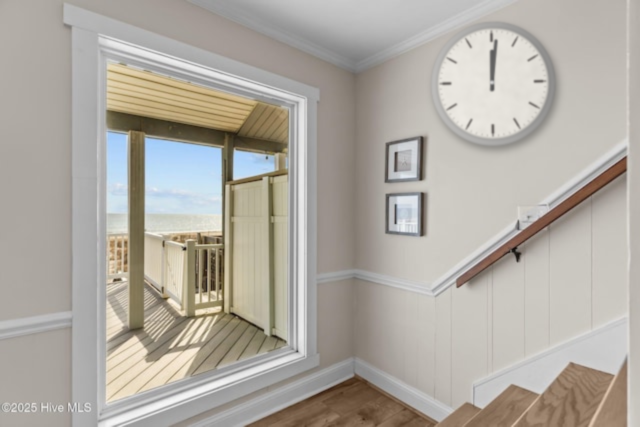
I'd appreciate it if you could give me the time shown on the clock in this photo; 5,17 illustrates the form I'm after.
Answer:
12,01
